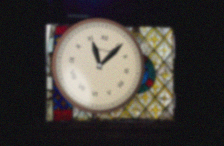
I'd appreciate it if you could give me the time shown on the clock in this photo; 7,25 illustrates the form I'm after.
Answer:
11,06
